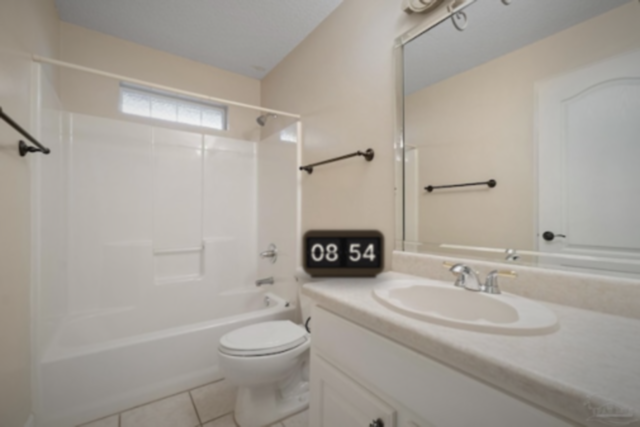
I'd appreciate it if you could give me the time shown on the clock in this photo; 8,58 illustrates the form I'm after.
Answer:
8,54
